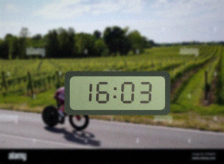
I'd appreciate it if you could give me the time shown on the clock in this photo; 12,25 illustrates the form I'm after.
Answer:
16,03
